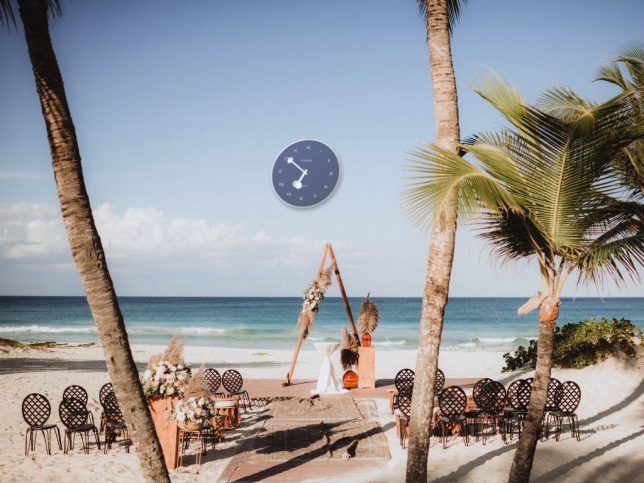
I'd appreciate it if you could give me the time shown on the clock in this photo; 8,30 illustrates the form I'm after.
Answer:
6,51
